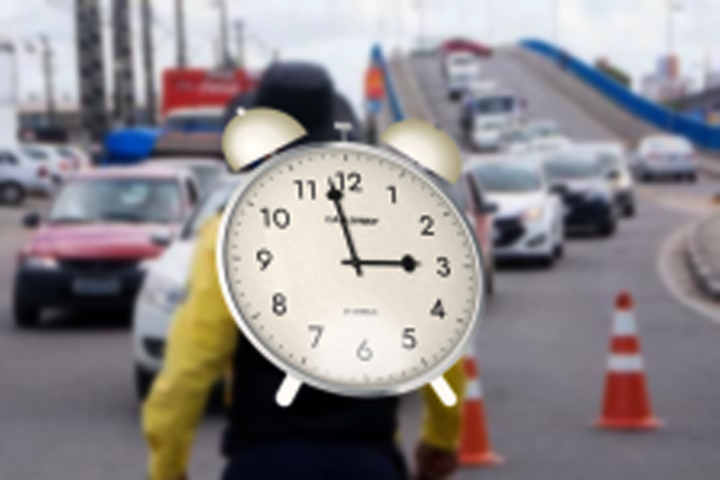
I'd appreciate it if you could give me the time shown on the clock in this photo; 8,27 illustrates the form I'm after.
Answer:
2,58
